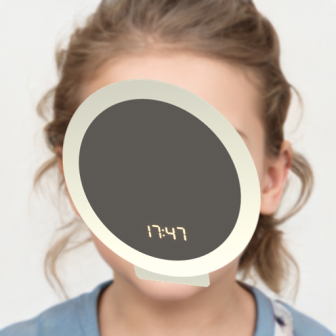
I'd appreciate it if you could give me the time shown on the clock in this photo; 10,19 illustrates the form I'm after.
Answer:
17,47
